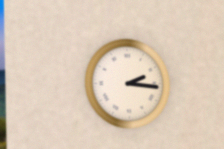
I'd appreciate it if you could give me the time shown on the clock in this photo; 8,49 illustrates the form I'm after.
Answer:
2,16
